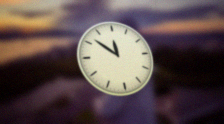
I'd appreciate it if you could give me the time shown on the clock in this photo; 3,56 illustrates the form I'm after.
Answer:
11,52
